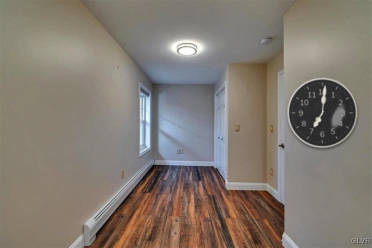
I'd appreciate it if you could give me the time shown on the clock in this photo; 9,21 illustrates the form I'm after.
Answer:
7,01
